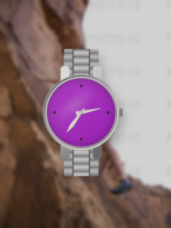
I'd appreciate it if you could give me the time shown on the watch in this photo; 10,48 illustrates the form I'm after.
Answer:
2,36
